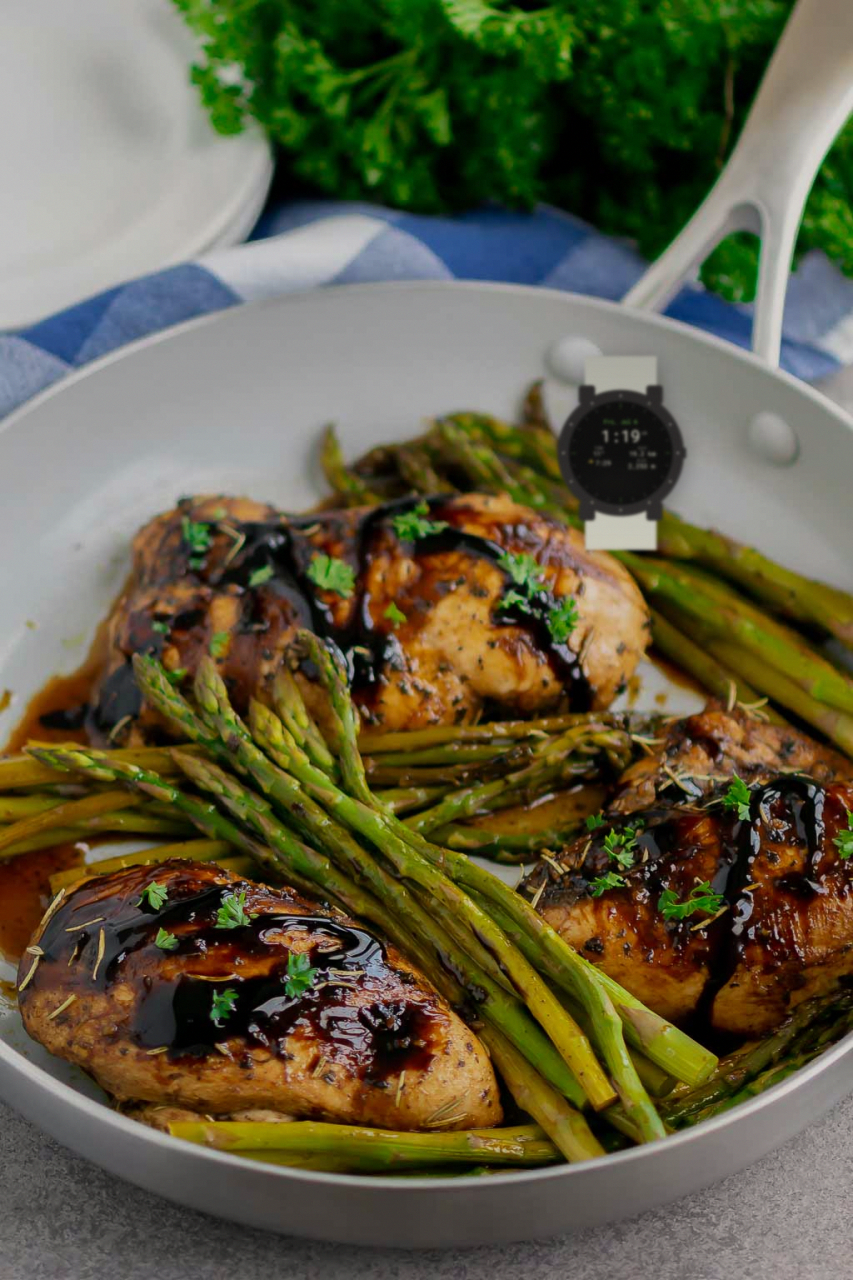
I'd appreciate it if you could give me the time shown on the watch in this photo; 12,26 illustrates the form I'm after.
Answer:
1,19
